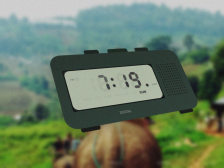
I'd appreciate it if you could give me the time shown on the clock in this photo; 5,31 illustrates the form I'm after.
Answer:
7,19
